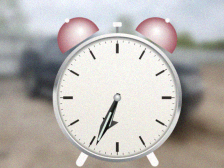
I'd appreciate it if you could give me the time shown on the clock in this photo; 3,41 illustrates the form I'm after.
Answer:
6,34
